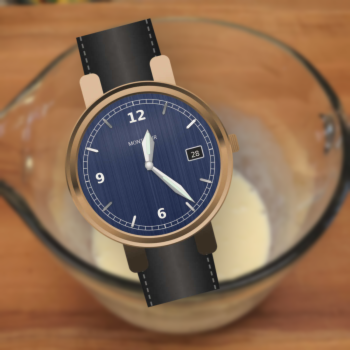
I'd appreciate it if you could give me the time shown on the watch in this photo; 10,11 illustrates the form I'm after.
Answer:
12,24
